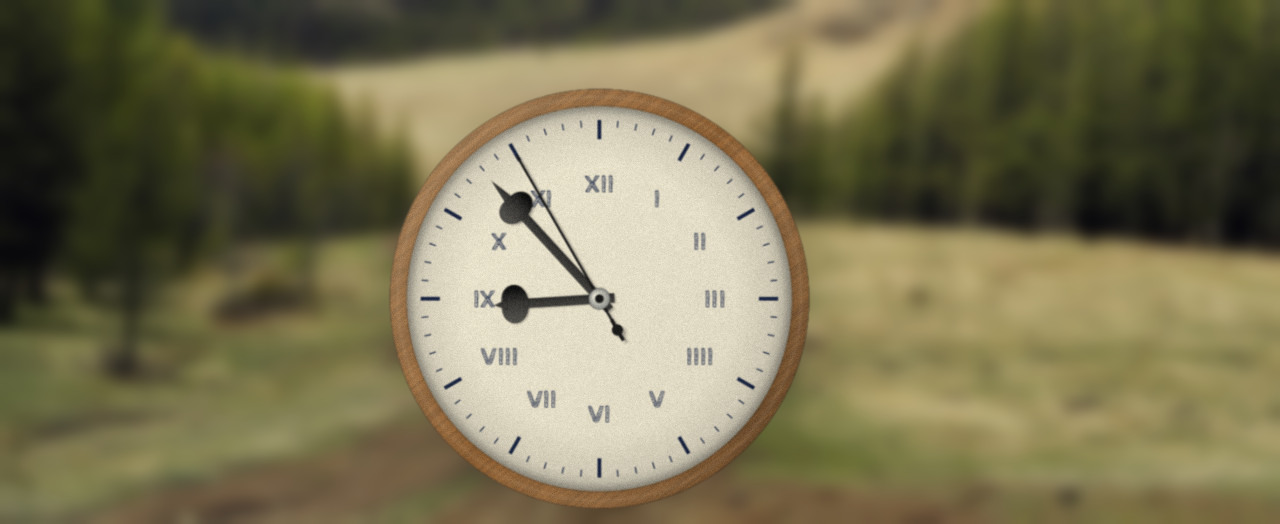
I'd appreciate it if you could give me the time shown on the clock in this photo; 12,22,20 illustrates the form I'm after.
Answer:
8,52,55
